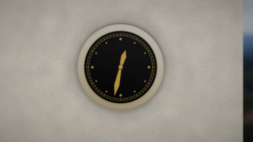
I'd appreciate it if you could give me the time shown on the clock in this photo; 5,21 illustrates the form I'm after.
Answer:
12,32
